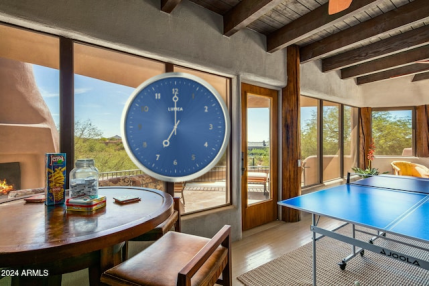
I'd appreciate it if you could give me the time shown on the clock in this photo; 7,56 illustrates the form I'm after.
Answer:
7,00
